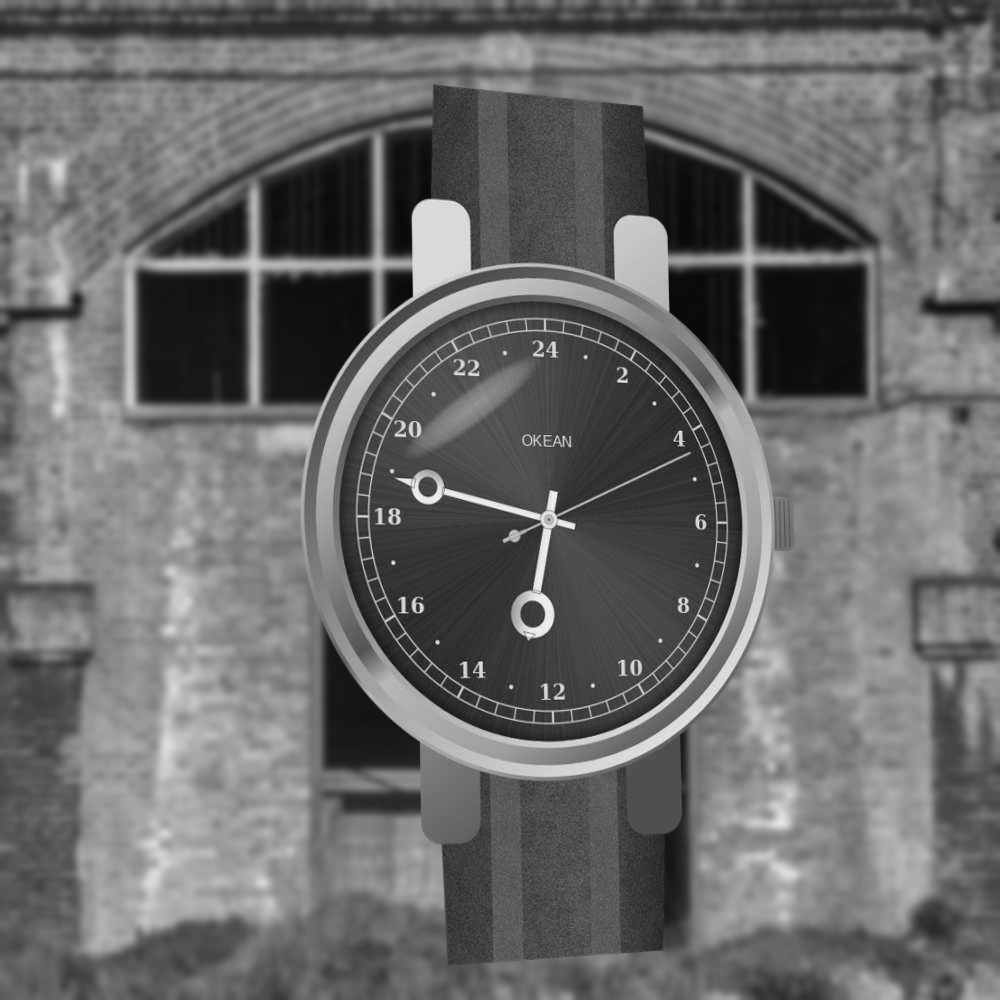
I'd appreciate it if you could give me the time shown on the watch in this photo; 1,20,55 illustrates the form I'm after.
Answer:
12,47,11
